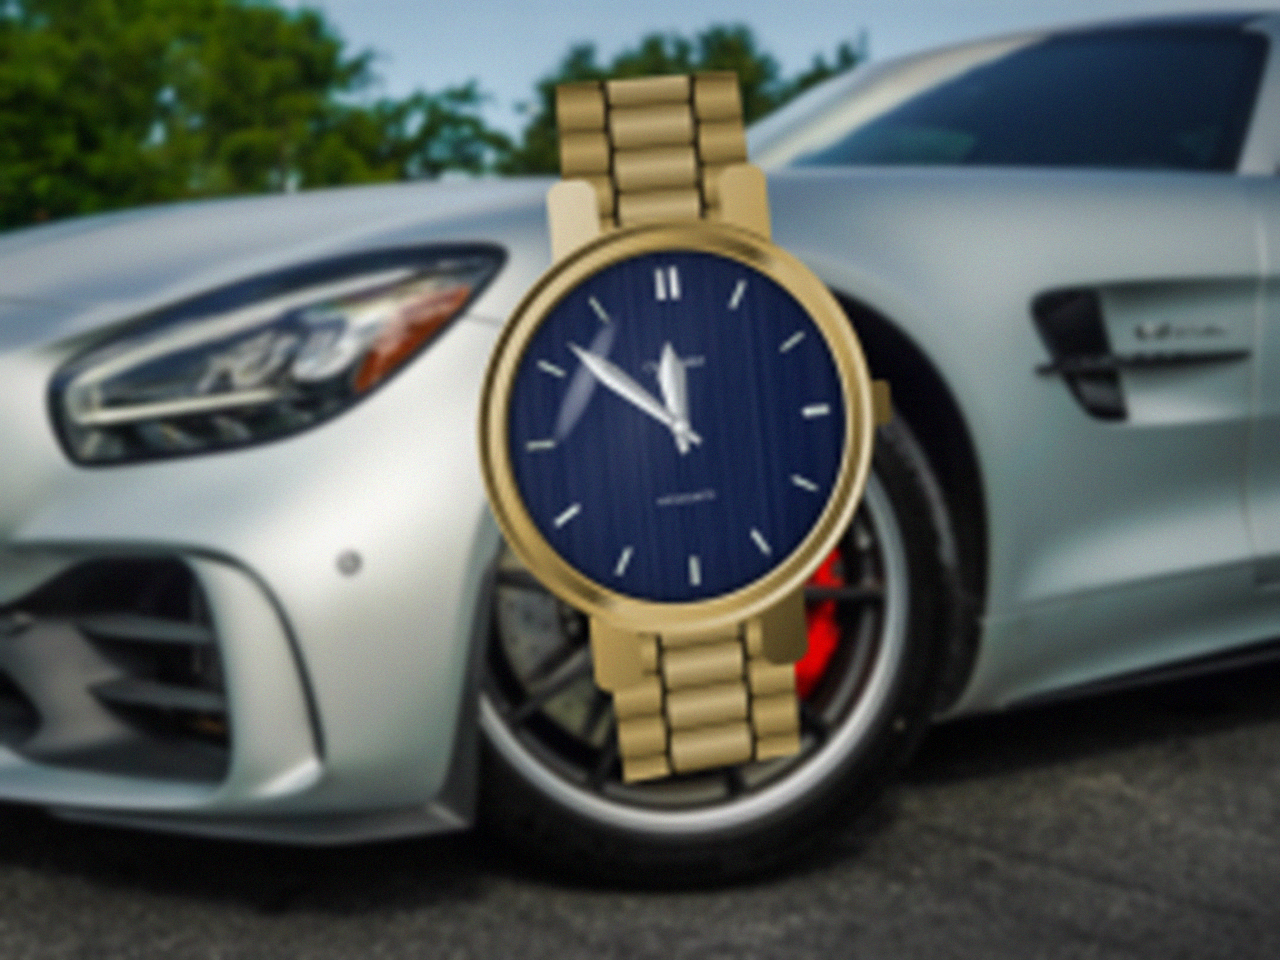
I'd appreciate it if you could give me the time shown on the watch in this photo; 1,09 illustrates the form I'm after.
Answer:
11,52
